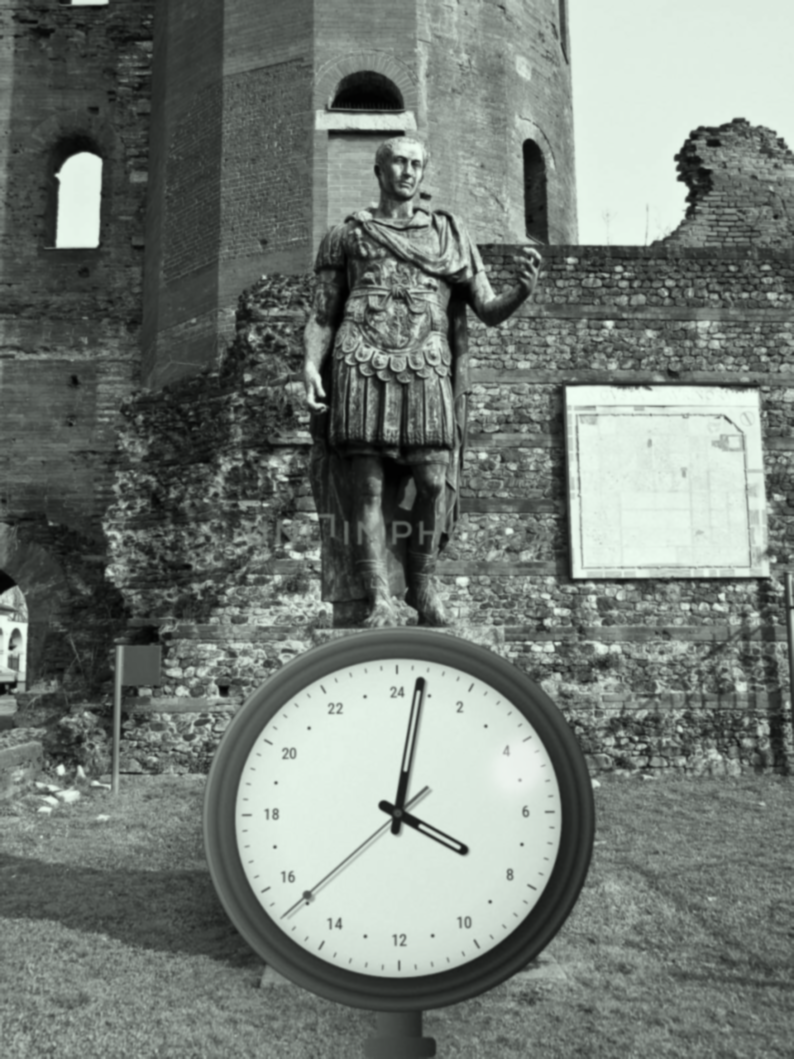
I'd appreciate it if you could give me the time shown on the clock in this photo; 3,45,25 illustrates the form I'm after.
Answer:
8,01,38
